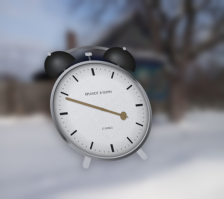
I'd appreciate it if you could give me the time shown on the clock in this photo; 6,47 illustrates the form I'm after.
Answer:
3,49
